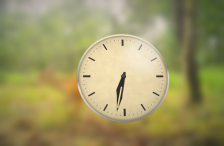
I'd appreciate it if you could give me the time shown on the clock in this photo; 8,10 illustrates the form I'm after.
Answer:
6,32
